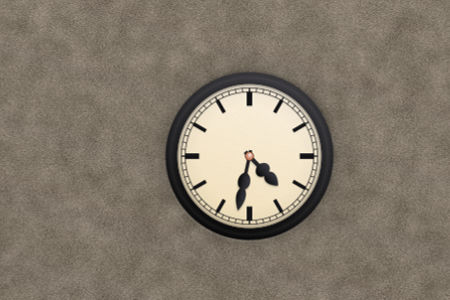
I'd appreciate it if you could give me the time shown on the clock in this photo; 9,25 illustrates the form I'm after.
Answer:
4,32
